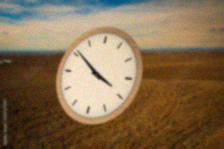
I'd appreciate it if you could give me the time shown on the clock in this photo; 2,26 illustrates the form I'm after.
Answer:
3,51
